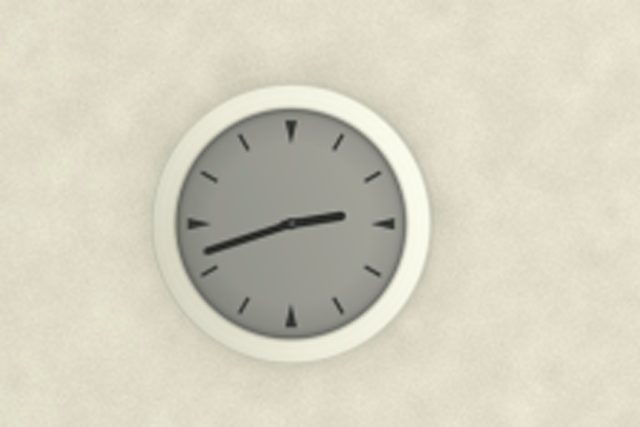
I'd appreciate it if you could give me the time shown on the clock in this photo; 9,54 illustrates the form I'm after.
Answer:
2,42
